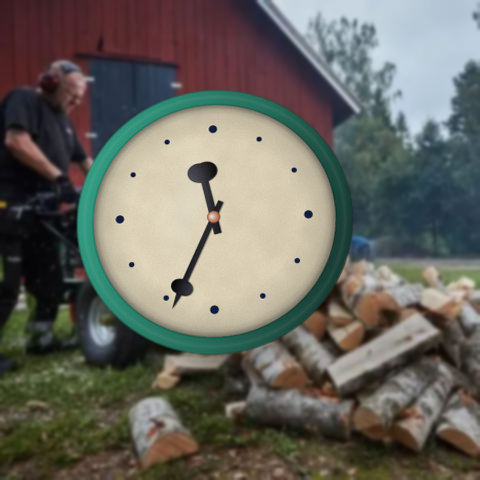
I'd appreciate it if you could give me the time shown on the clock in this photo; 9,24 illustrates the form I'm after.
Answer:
11,34
